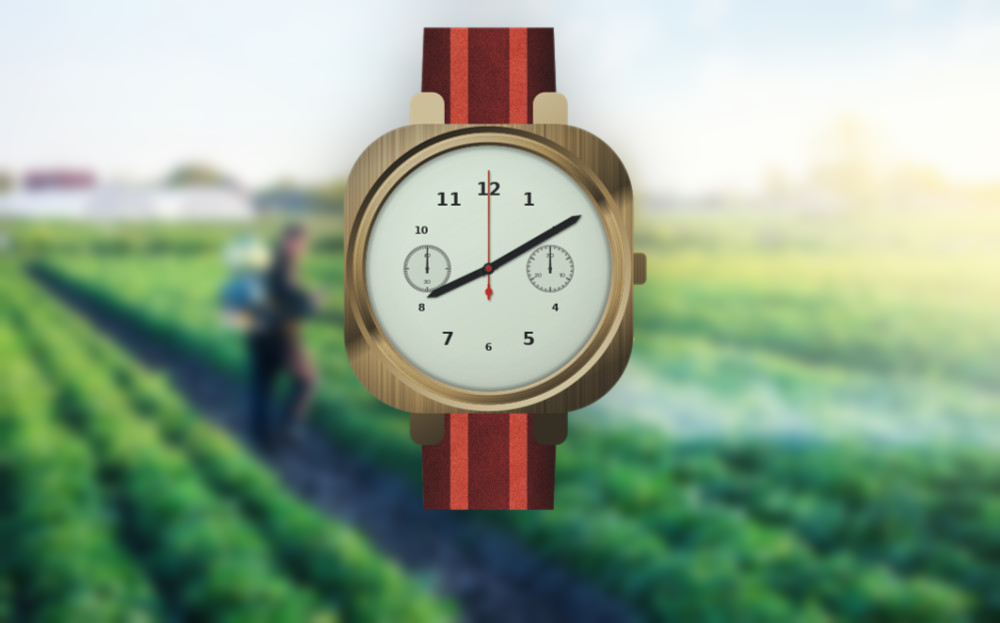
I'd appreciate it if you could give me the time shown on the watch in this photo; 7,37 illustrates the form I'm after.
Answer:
8,10
